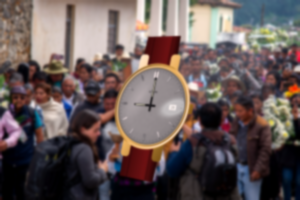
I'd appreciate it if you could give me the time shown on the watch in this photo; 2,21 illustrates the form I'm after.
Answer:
9,00
